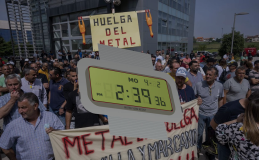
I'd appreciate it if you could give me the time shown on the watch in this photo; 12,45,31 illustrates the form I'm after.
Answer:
2,39,36
